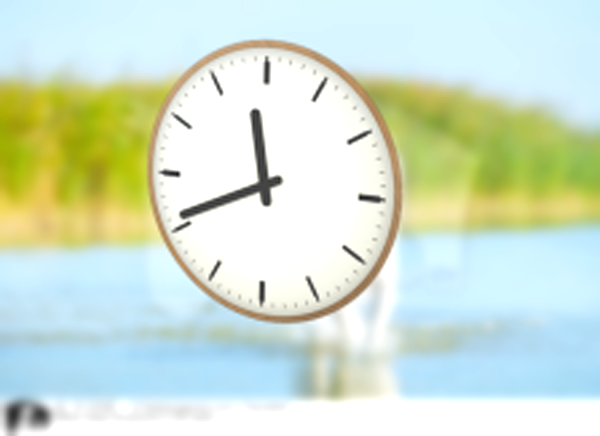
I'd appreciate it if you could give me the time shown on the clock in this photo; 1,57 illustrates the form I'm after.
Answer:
11,41
